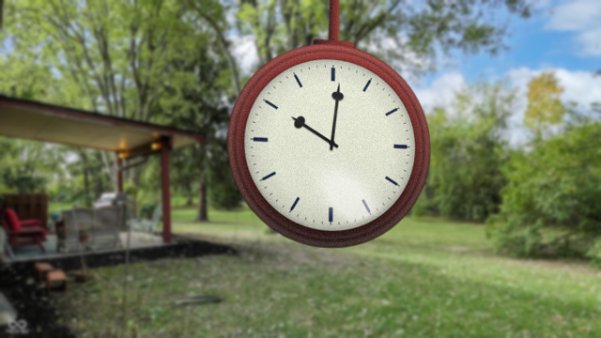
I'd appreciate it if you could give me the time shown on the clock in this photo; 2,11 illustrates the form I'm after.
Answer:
10,01
